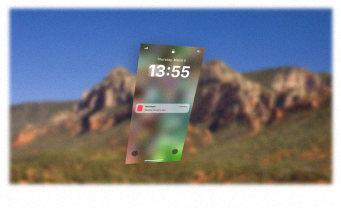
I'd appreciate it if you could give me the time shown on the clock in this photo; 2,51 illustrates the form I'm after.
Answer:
13,55
